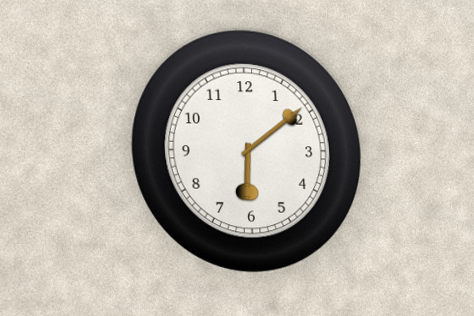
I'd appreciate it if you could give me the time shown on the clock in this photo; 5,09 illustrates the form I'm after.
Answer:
6,09
